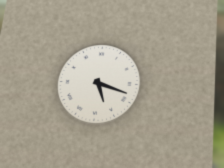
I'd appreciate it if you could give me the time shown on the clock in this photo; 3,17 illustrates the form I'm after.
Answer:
5,18
